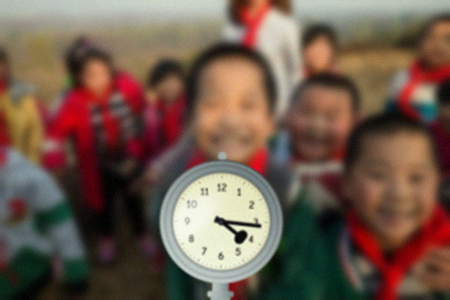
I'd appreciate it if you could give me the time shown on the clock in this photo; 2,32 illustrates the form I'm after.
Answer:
4,16
